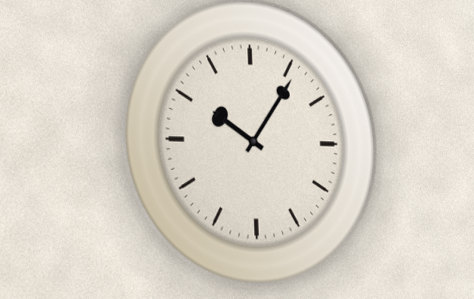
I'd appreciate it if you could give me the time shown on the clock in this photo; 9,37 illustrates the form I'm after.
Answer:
10,06
